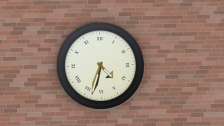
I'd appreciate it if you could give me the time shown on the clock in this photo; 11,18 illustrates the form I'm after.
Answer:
4,33
